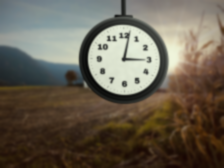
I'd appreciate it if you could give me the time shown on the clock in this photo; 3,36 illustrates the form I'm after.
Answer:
3,02
